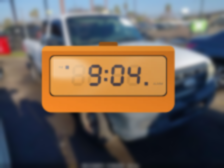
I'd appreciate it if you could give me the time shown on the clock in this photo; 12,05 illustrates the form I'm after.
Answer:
9,04
